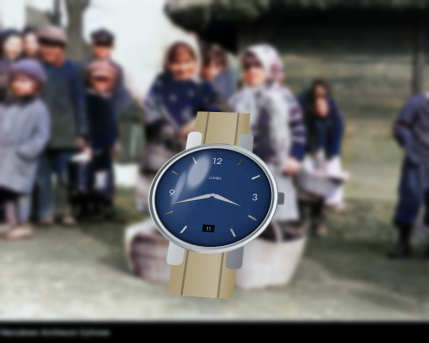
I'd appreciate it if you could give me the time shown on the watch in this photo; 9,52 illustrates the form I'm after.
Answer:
3,42
